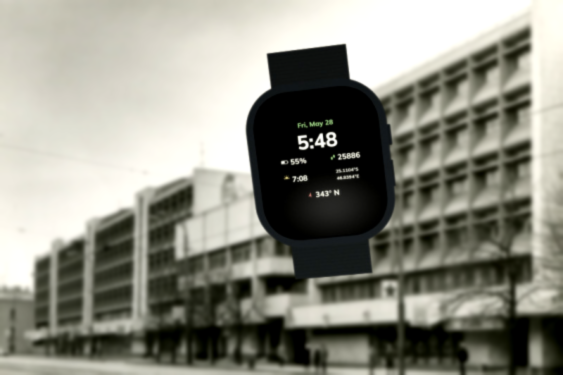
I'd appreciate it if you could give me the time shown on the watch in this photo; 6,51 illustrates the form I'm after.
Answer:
5,48
